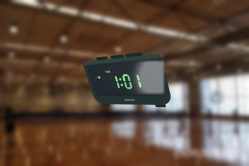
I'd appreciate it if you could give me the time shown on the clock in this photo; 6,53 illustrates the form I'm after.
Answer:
1,01
